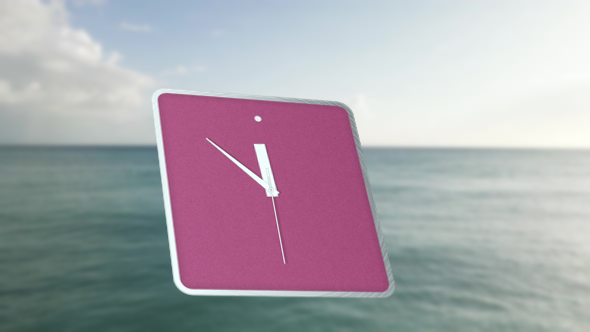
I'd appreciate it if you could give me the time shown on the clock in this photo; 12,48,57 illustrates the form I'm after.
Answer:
11,52,30
